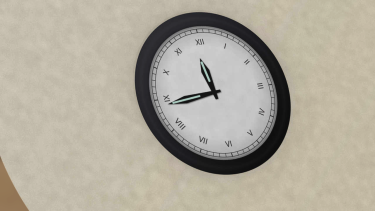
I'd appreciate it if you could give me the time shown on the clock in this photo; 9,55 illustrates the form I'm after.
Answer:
11,44
